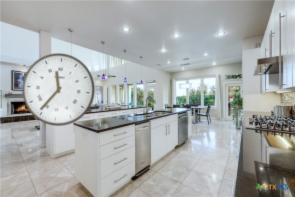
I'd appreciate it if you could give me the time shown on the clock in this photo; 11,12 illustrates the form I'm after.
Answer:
11,36
